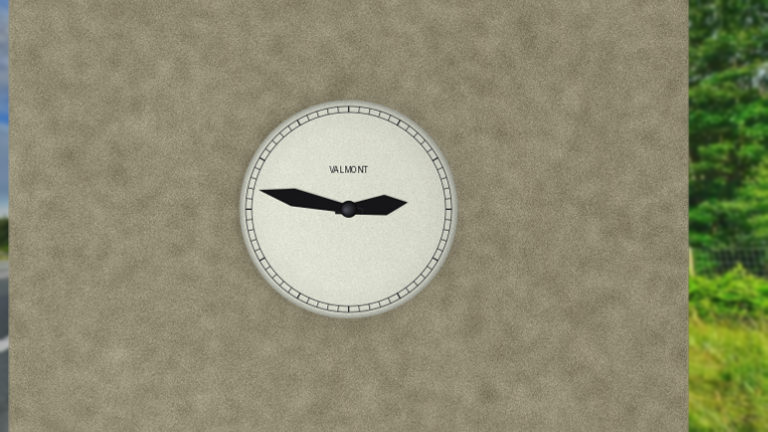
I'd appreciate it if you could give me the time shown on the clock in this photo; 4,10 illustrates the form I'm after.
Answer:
2,47
